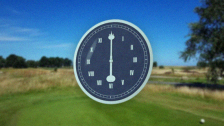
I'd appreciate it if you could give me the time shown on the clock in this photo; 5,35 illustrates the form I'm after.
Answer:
6,00
